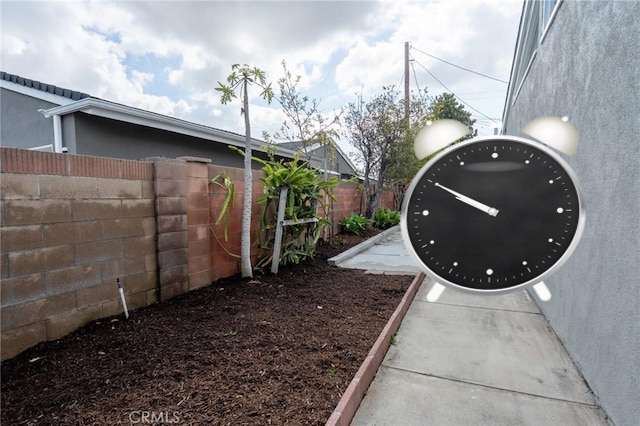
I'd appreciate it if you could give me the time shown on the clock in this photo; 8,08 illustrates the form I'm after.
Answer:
9,50
